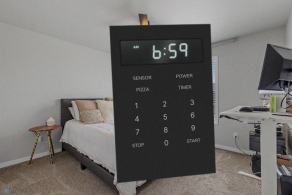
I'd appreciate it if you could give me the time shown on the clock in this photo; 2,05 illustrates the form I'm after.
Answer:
6,59
